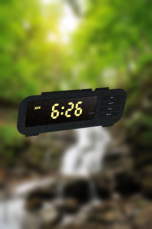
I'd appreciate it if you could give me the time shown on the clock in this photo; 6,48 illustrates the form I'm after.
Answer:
6,26
